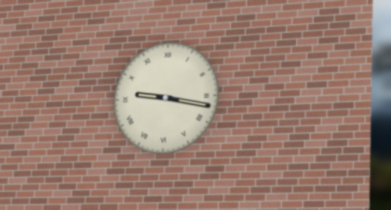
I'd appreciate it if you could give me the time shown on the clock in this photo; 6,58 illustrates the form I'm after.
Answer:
9,17
